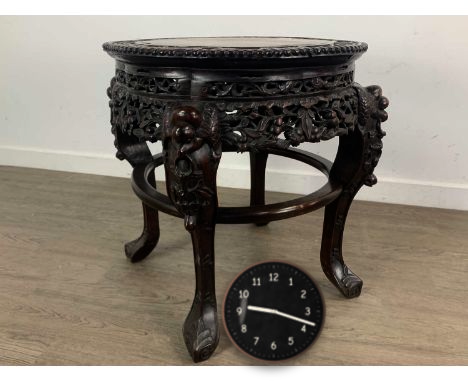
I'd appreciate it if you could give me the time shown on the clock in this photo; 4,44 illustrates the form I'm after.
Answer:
9,18
